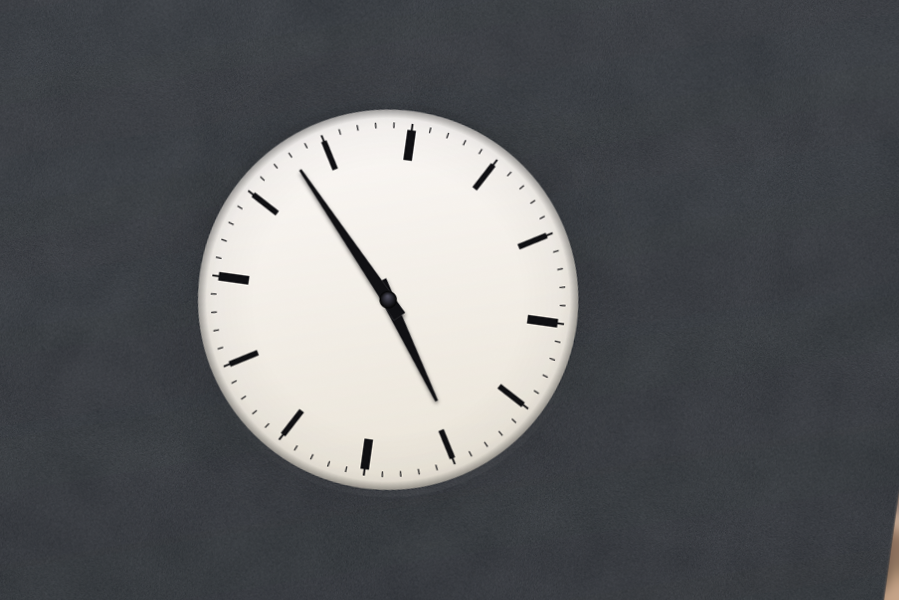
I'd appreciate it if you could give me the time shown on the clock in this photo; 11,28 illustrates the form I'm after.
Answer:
4,53
